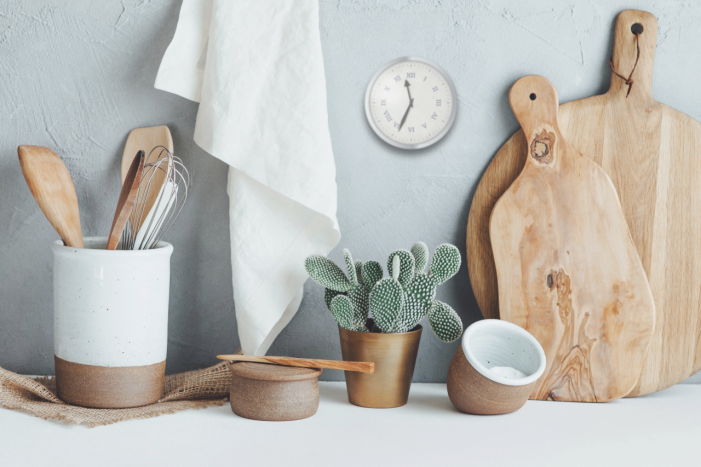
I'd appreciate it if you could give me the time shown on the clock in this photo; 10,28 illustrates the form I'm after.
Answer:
11,34
